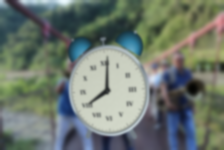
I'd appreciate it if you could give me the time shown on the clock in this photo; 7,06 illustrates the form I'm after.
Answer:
8,01
